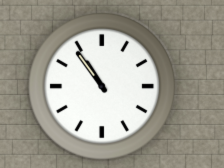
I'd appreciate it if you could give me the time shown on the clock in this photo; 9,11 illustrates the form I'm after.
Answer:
10,54
